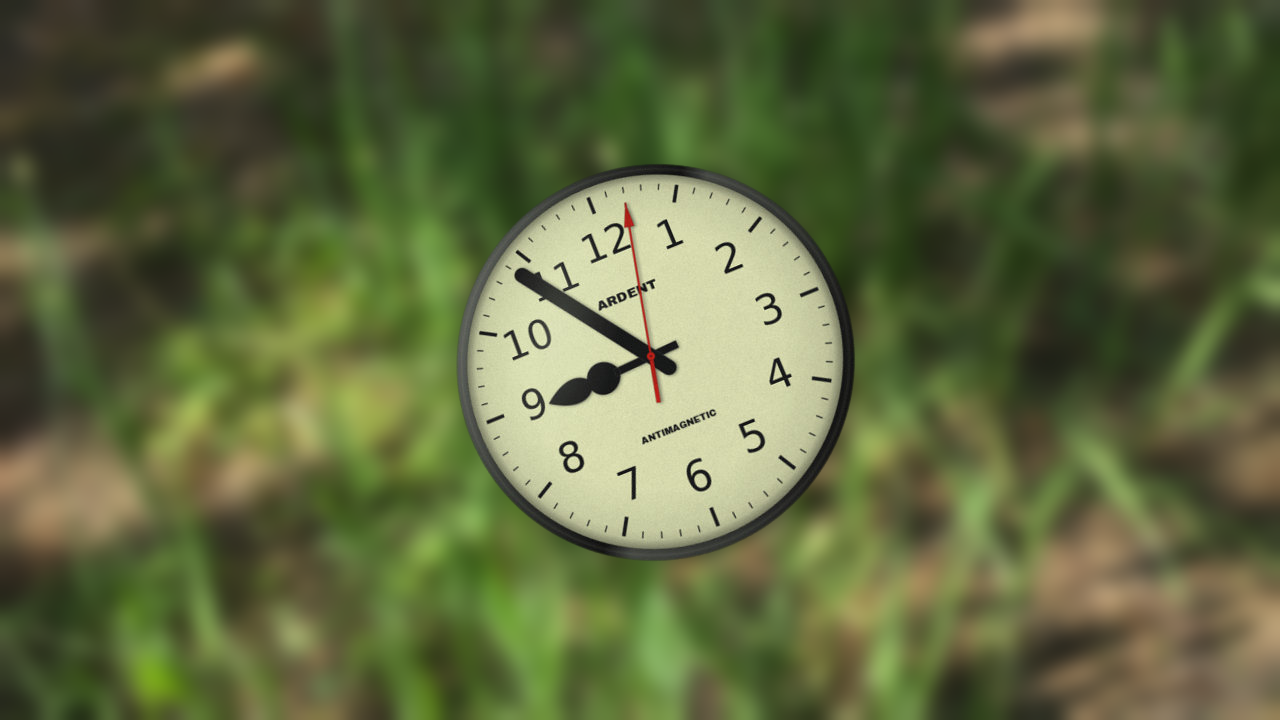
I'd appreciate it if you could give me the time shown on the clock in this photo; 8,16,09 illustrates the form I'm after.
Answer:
8,54,02
